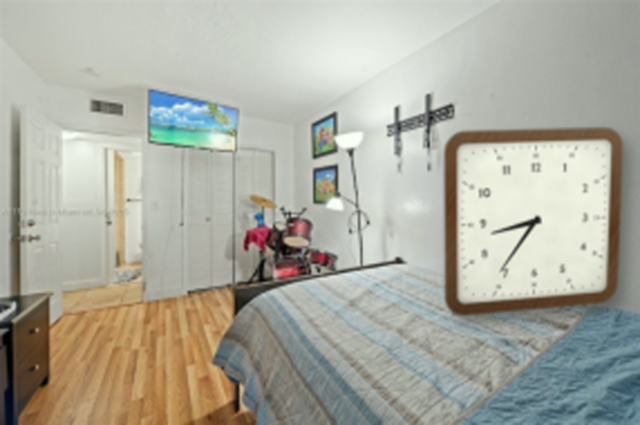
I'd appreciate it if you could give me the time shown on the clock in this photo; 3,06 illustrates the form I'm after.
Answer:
8,36
